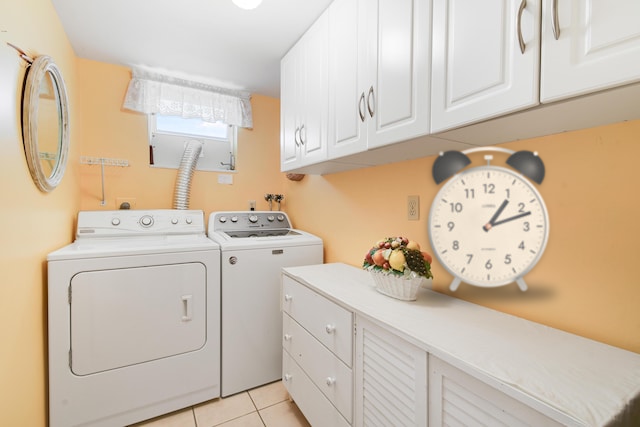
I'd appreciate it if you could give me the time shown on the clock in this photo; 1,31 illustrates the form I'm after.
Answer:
1,12
